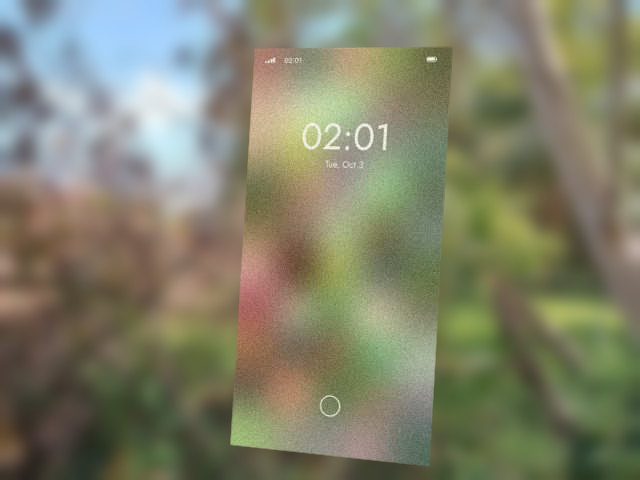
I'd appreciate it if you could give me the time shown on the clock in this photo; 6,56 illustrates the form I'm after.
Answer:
2,01
